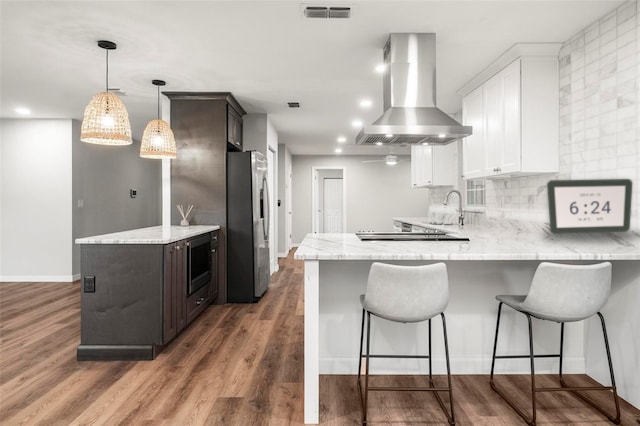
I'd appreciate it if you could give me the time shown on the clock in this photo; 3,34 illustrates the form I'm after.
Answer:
6,24
